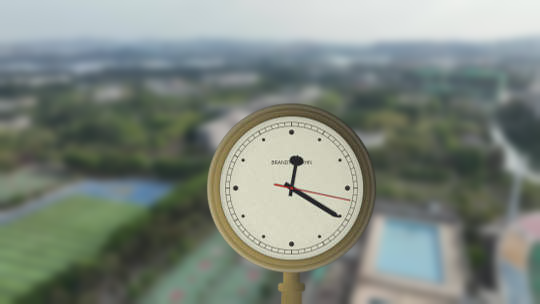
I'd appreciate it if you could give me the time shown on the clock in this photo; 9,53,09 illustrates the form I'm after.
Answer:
12,20,17
